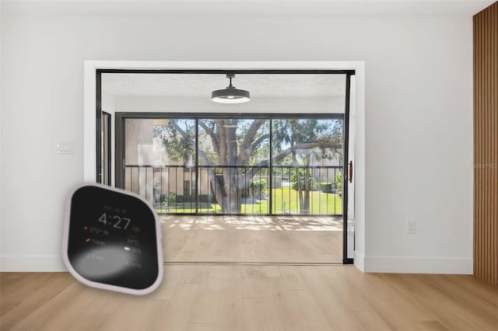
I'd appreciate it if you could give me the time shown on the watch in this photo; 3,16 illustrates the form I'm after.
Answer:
4,27
